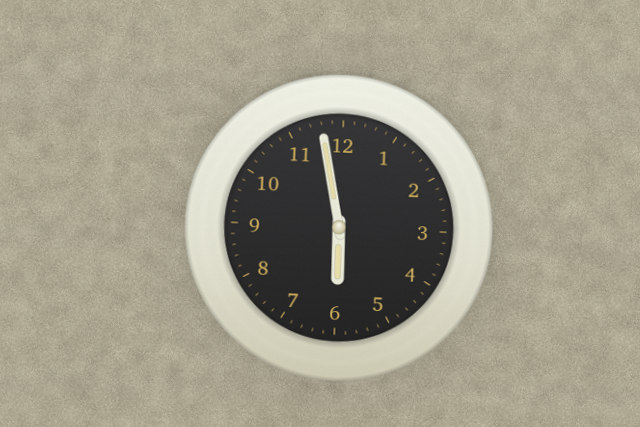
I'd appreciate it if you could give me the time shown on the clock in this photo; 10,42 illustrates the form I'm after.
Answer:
5,58
